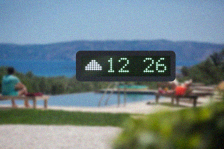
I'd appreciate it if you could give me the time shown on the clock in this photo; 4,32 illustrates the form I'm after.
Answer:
12,26
